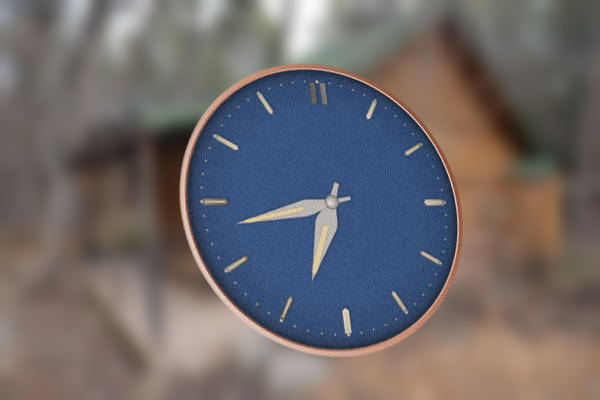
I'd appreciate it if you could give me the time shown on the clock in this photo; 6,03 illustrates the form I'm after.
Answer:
6,43
